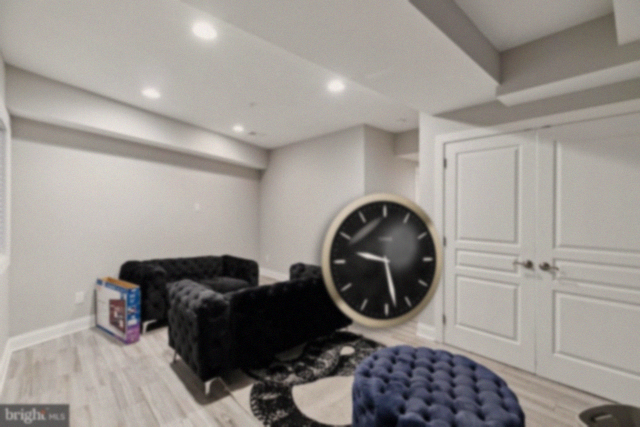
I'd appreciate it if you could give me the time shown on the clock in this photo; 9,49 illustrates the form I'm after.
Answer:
9,28
